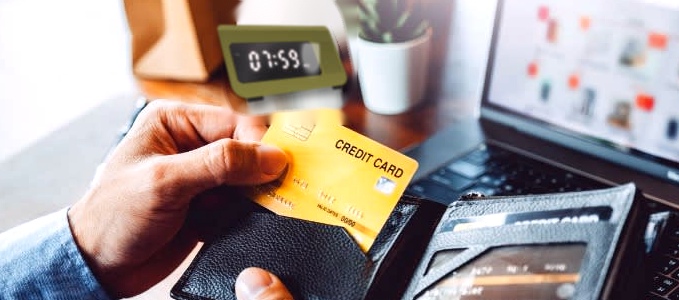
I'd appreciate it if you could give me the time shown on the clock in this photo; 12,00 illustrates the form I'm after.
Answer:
7,59
